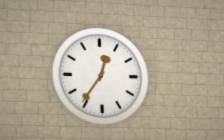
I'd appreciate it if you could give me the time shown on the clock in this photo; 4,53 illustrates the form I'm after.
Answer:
12,36
